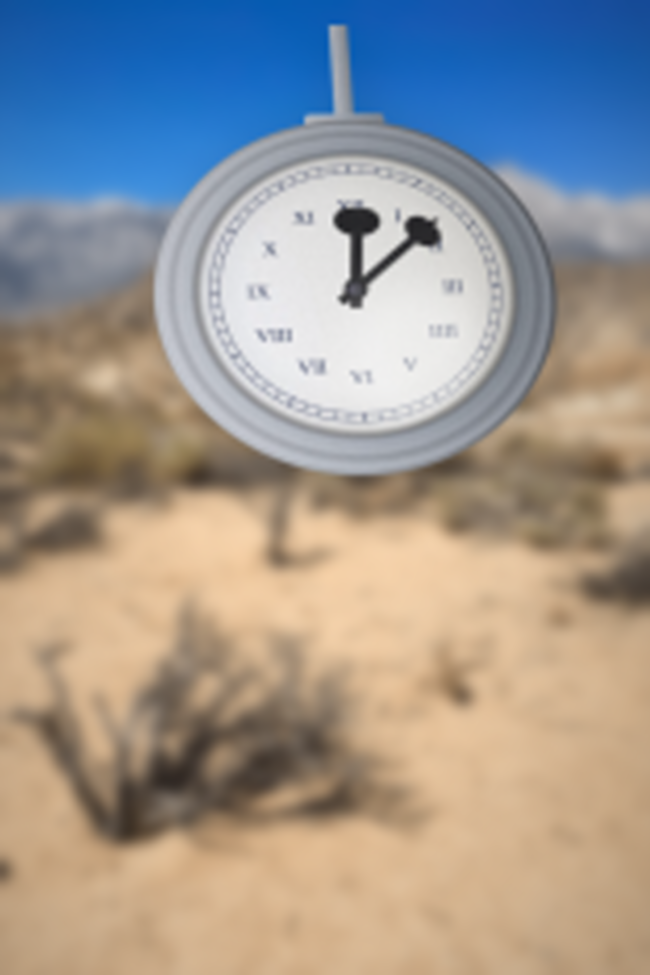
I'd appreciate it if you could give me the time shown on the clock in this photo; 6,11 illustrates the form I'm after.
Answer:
12,08
